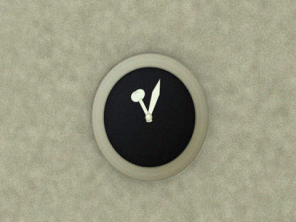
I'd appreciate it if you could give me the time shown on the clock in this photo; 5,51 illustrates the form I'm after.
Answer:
11,03
